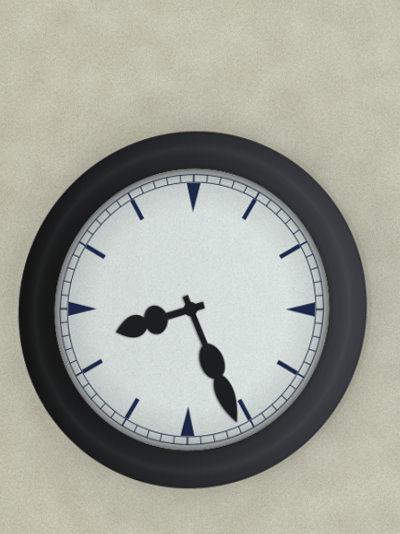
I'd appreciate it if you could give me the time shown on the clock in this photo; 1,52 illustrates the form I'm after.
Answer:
8,26
